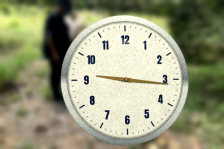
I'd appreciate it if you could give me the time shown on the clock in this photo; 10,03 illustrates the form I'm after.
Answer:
9,16
